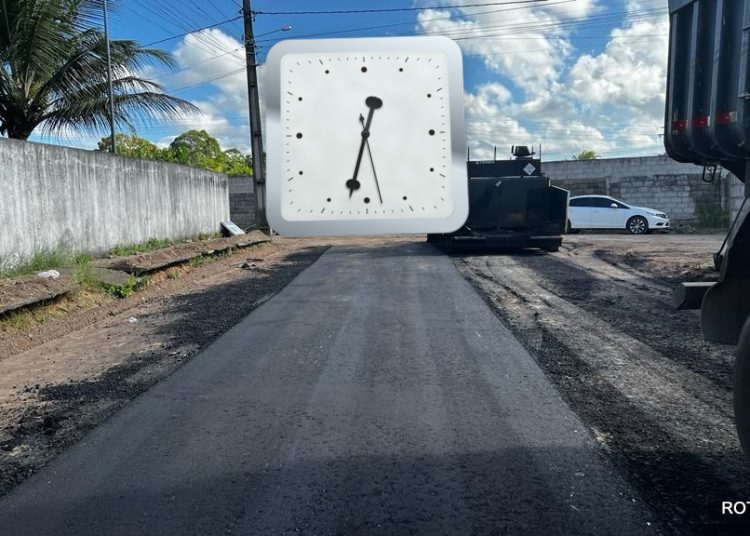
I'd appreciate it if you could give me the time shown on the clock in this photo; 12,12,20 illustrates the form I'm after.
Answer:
12,32,28
